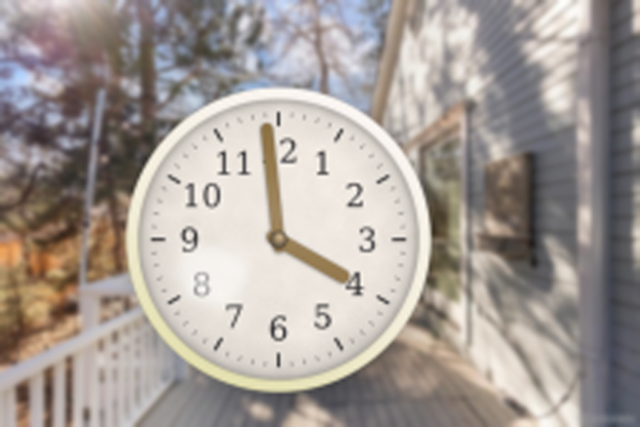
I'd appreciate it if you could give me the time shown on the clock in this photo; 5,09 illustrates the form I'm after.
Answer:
3,59
